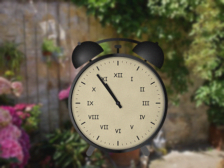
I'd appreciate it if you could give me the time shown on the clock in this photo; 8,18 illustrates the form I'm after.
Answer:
10,54
